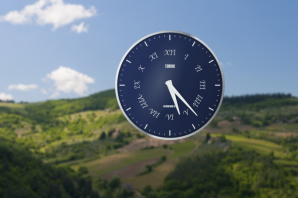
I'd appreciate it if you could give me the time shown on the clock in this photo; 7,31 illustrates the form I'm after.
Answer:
5,23
